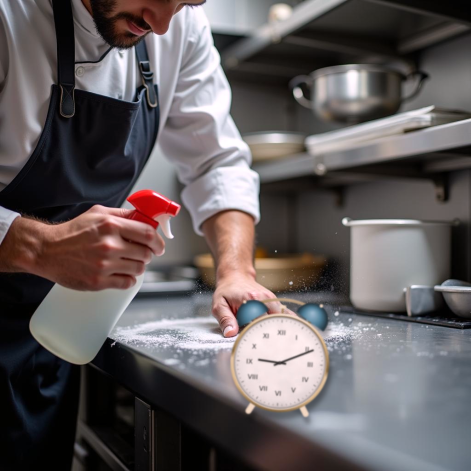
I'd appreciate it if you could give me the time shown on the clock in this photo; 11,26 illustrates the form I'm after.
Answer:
9,11
